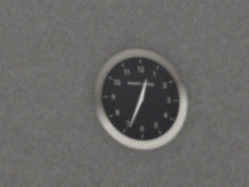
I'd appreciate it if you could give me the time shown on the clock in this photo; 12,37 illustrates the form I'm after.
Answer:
12,34
